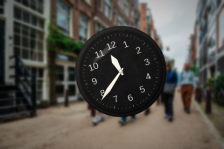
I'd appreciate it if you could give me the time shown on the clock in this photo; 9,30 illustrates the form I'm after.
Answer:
11,39
